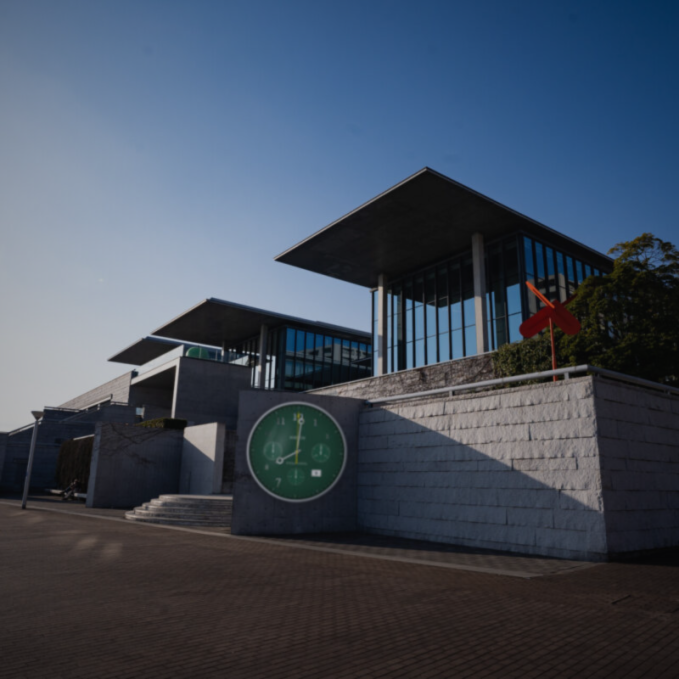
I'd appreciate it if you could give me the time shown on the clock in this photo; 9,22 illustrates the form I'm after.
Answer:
8,01
